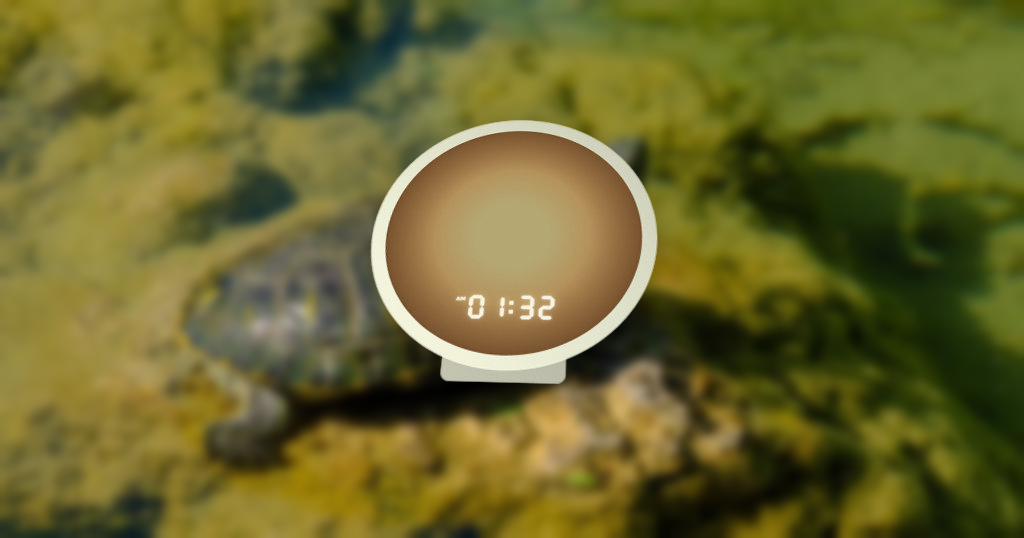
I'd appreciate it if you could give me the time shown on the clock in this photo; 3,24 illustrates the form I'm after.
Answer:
1,32
